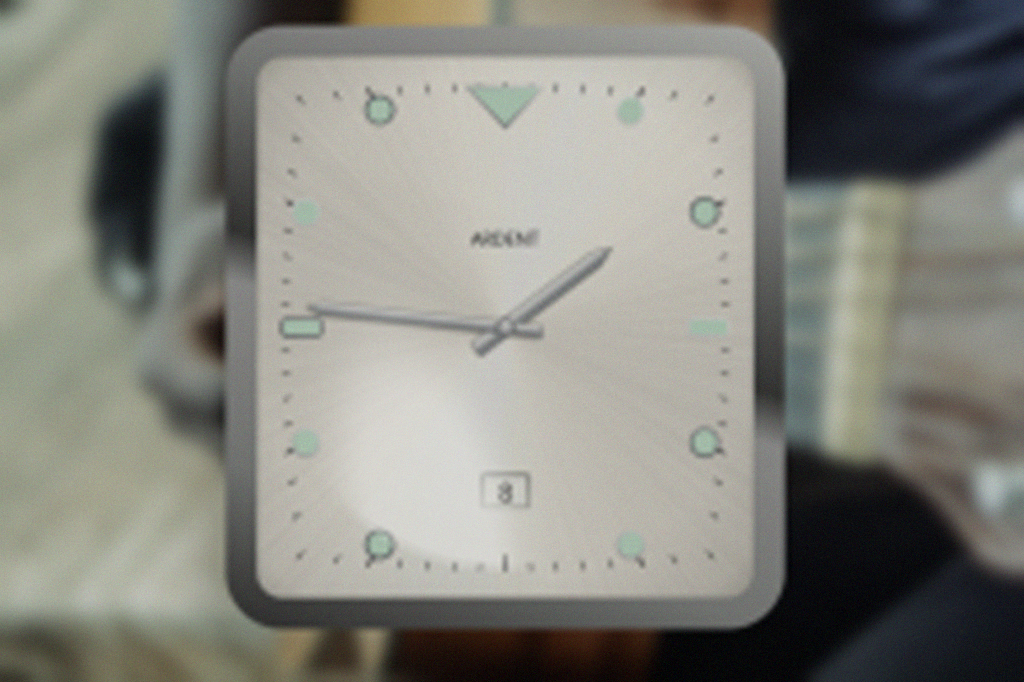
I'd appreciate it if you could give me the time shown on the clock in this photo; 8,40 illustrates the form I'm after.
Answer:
1,46
